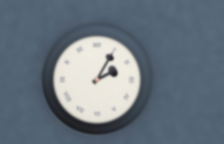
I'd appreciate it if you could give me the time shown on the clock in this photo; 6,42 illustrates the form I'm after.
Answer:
2,05
